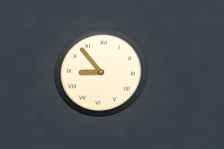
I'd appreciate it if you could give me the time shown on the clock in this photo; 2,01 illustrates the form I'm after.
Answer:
8,53
